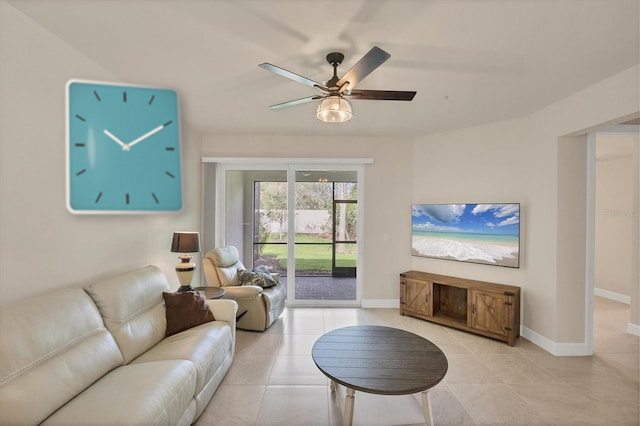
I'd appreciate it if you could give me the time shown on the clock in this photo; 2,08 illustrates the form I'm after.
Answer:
10,10
